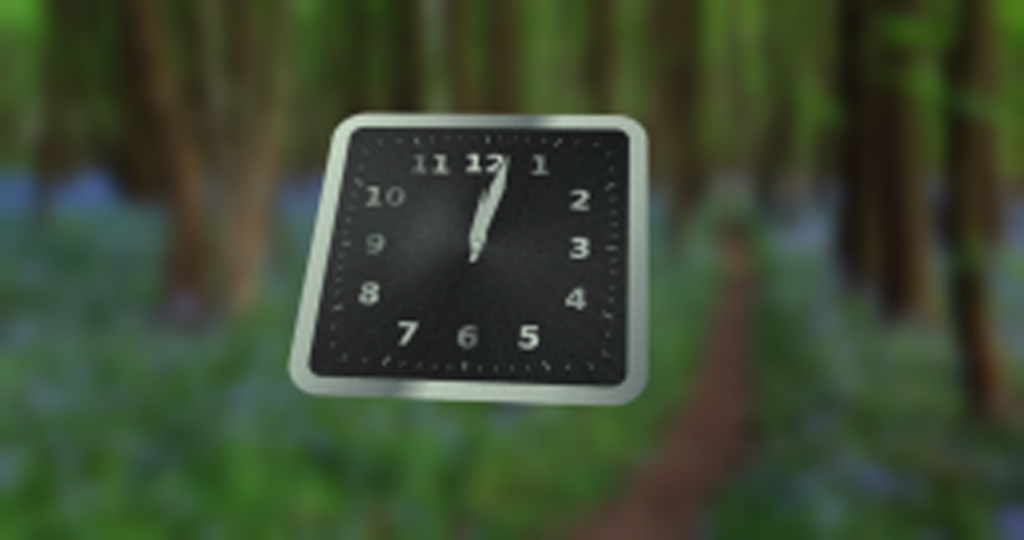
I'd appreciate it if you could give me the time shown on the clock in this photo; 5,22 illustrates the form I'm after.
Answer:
12,02
